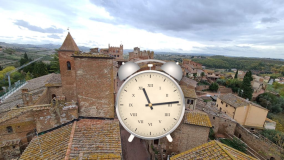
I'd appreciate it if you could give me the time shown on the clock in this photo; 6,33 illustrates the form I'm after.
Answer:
11,14
